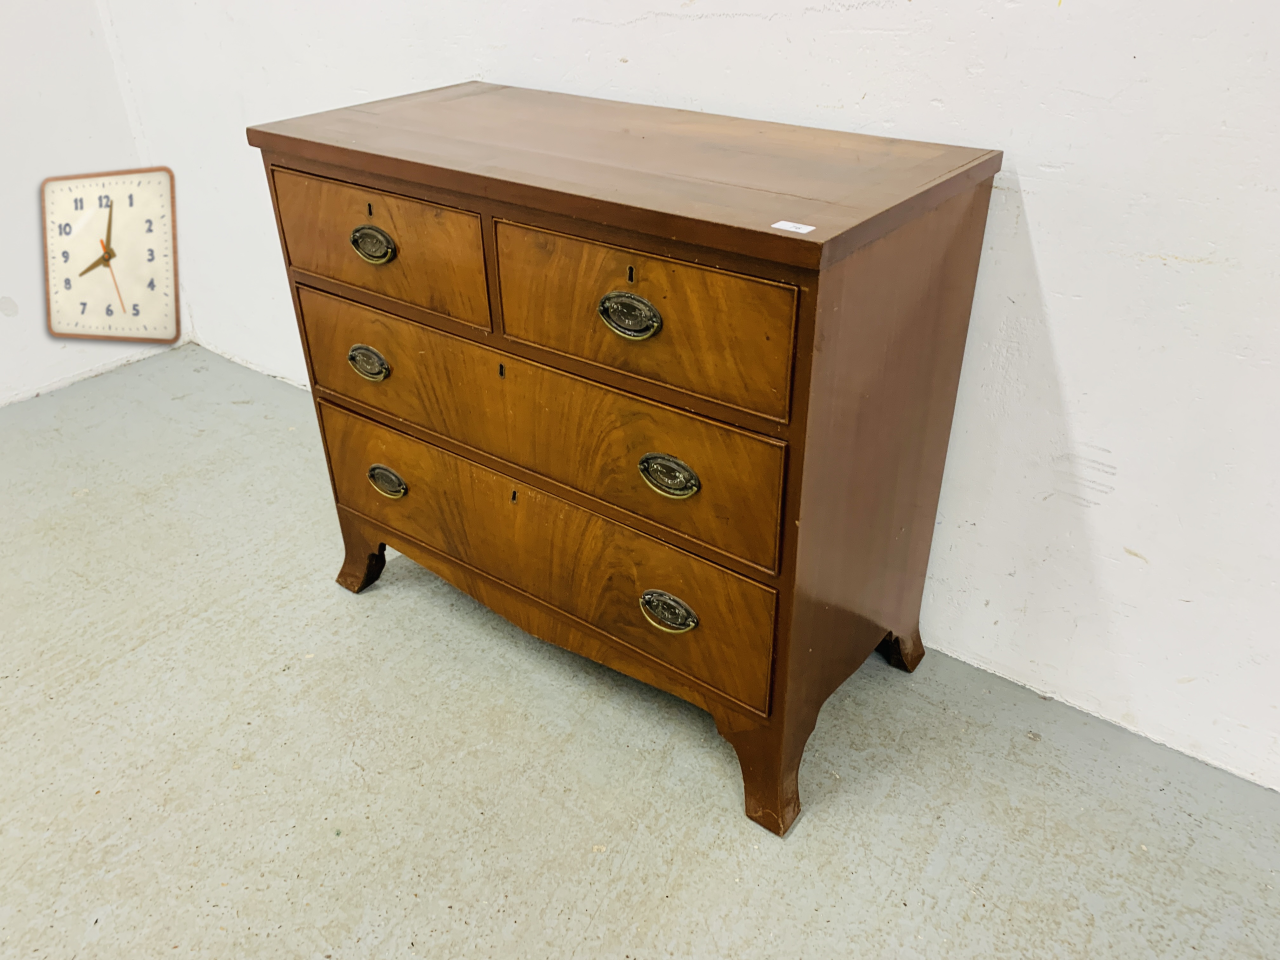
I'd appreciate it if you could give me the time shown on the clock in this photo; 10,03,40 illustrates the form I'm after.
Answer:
8,01,27
